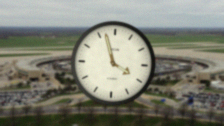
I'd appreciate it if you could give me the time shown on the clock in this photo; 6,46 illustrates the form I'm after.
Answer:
3,57
